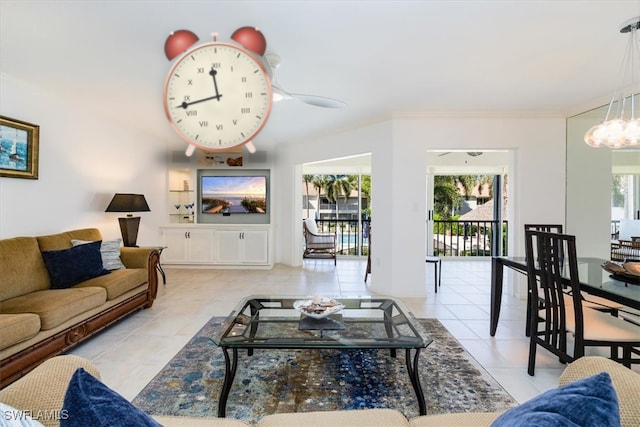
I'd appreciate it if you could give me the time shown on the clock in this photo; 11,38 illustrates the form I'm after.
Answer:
11,43
